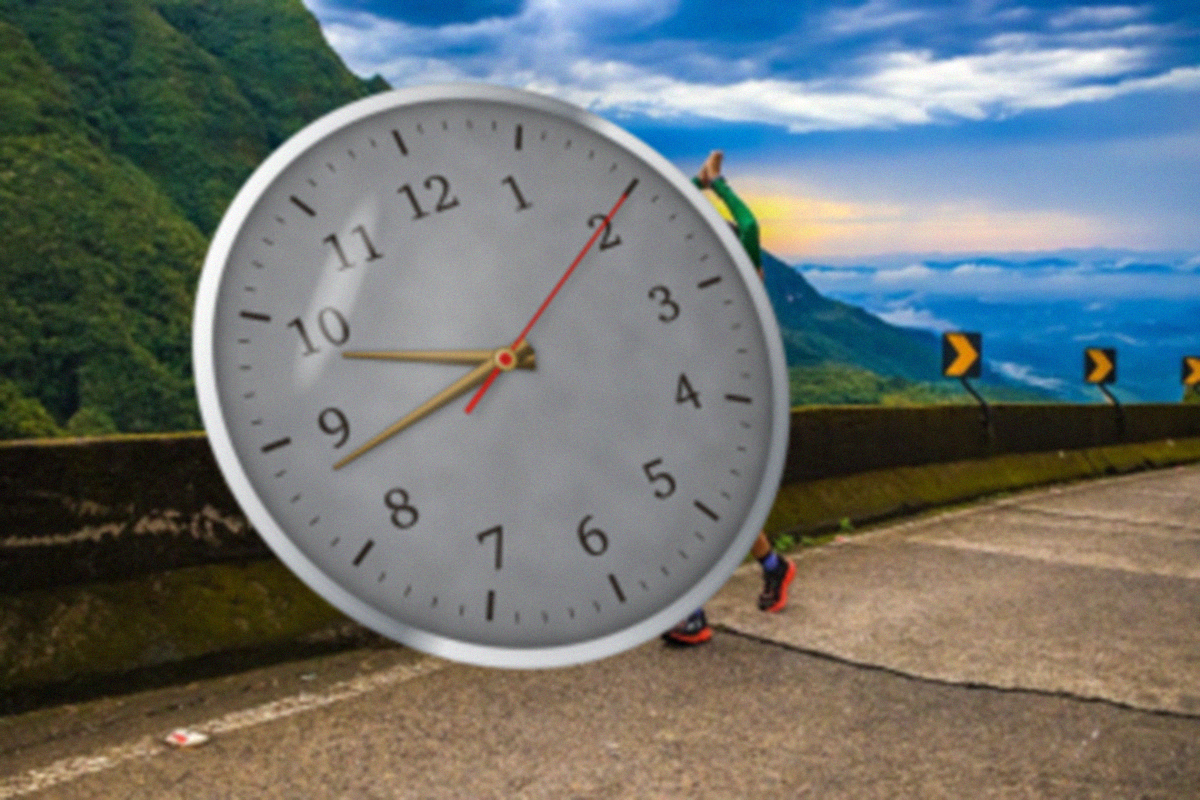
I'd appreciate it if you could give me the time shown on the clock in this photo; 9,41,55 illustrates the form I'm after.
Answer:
9,43,10
